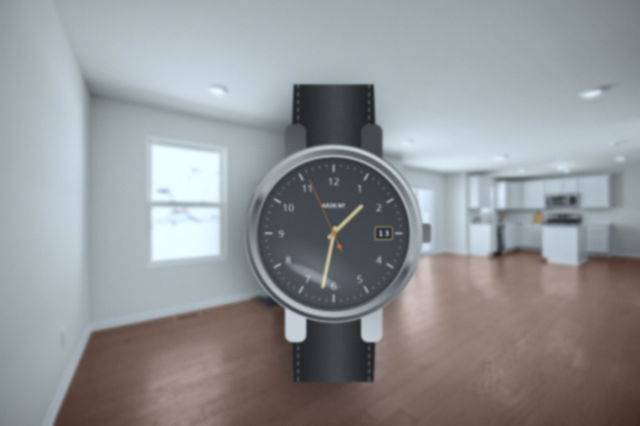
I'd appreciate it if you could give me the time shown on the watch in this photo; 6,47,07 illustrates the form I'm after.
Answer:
1,31,56
